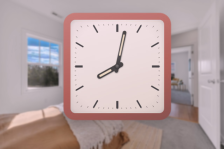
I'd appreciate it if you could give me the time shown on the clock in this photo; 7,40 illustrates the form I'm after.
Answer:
8,02
